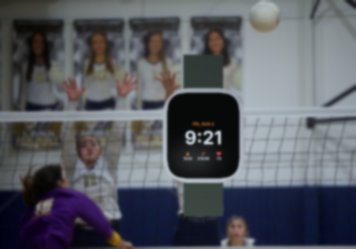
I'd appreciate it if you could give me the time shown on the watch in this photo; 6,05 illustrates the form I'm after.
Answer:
9,21
